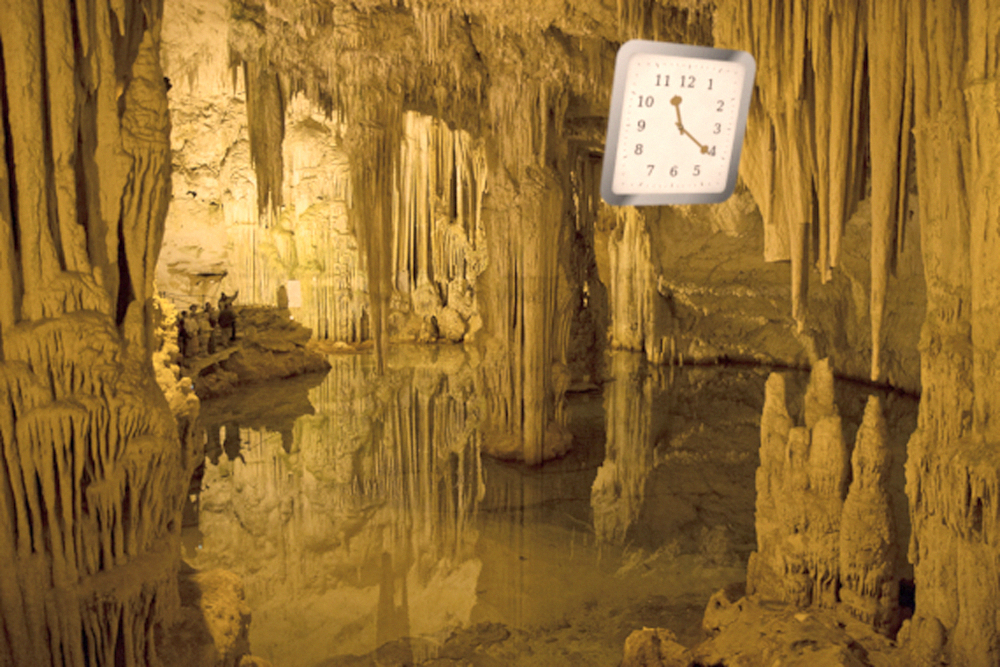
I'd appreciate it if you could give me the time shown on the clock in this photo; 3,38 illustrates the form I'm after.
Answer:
11,21
